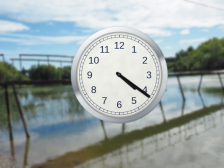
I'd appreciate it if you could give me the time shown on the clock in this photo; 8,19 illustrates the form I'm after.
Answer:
4,21
